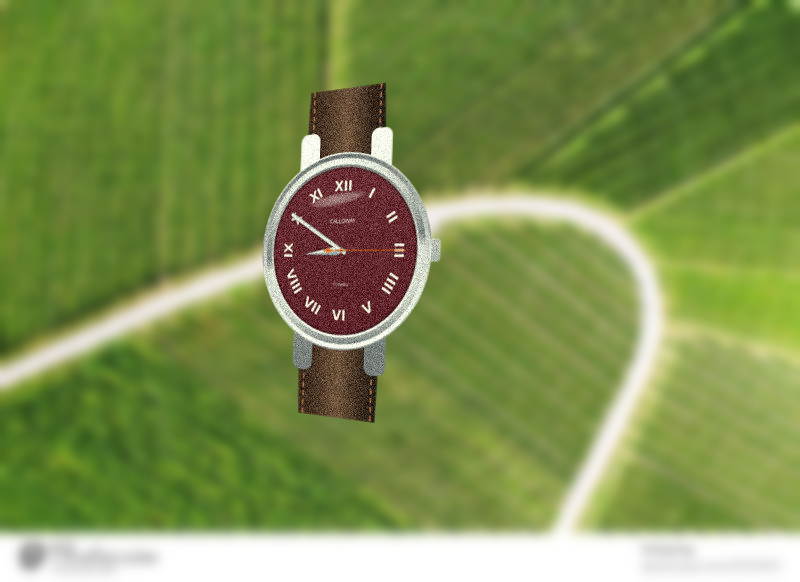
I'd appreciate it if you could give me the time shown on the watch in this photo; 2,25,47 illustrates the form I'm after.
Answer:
8,50,15
